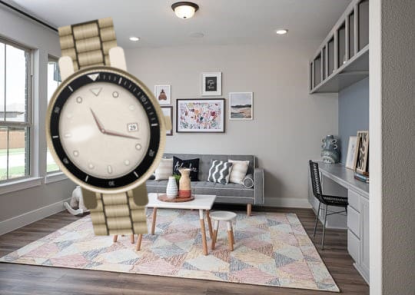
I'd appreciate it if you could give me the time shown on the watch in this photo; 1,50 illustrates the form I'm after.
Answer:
11,18
